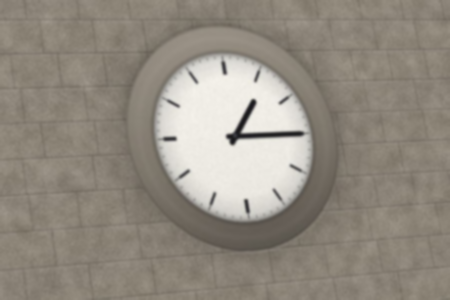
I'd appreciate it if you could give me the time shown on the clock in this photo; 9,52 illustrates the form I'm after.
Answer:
1,15
